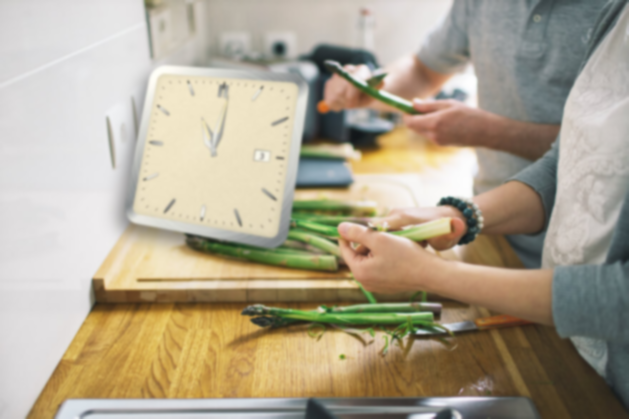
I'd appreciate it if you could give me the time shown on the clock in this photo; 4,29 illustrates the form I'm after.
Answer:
11,01
